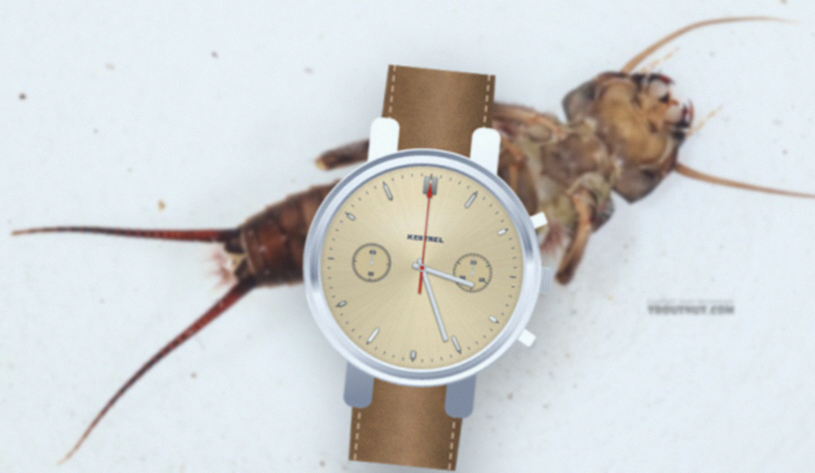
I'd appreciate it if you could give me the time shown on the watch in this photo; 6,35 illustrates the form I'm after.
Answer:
3,26
